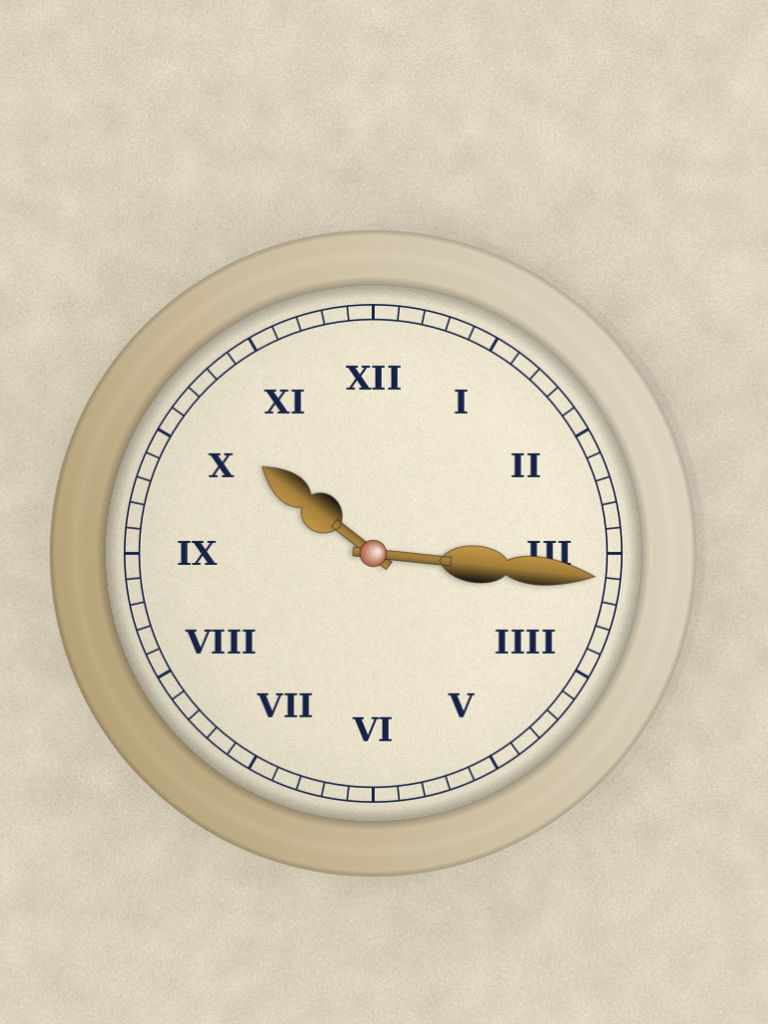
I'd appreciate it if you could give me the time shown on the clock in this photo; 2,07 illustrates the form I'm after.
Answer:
10,16
